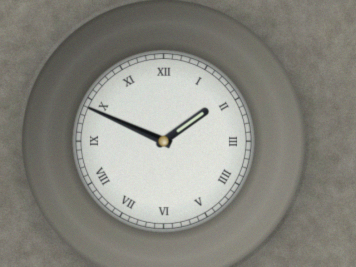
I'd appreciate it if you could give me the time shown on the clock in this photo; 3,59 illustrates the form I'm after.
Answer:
1,49
